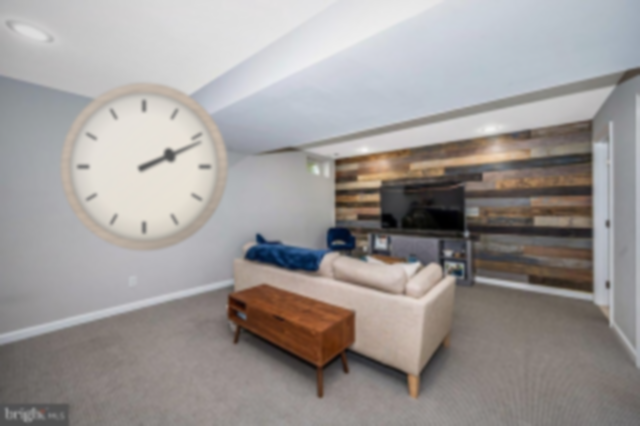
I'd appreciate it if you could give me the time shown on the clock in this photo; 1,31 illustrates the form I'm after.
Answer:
2,11
